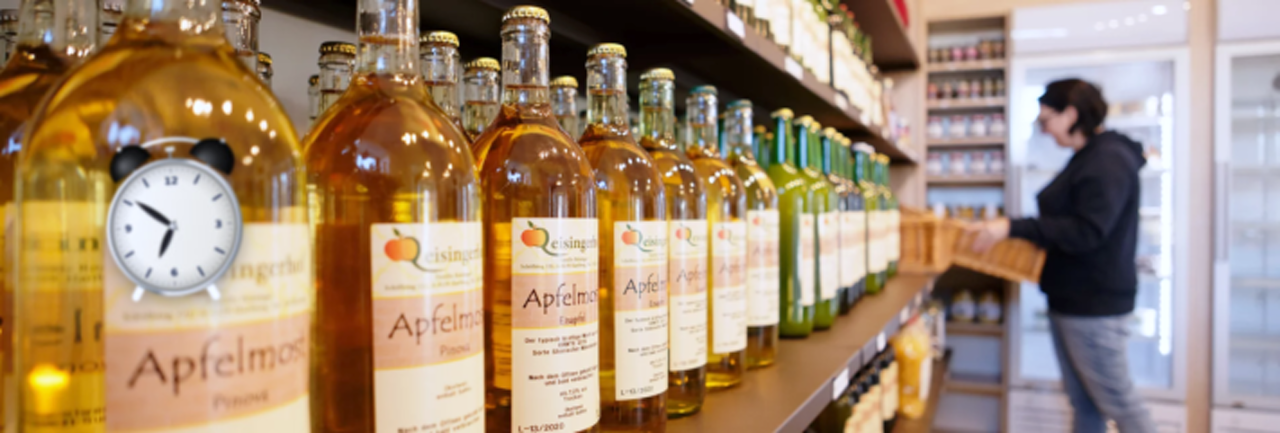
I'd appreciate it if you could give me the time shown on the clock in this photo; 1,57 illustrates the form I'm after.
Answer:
6,51
